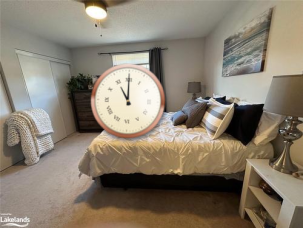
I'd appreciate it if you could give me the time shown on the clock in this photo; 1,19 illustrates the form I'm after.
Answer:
11,00
